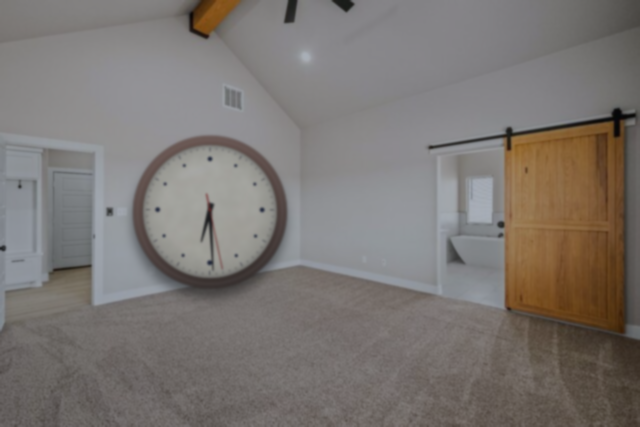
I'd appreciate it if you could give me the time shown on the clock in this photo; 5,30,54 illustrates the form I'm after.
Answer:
6,29,28
